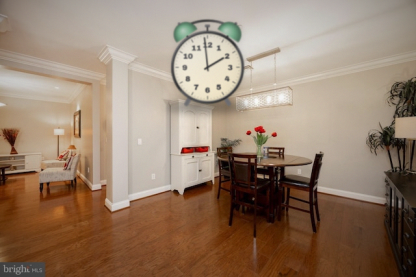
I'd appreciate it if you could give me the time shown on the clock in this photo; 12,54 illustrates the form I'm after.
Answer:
1,59
